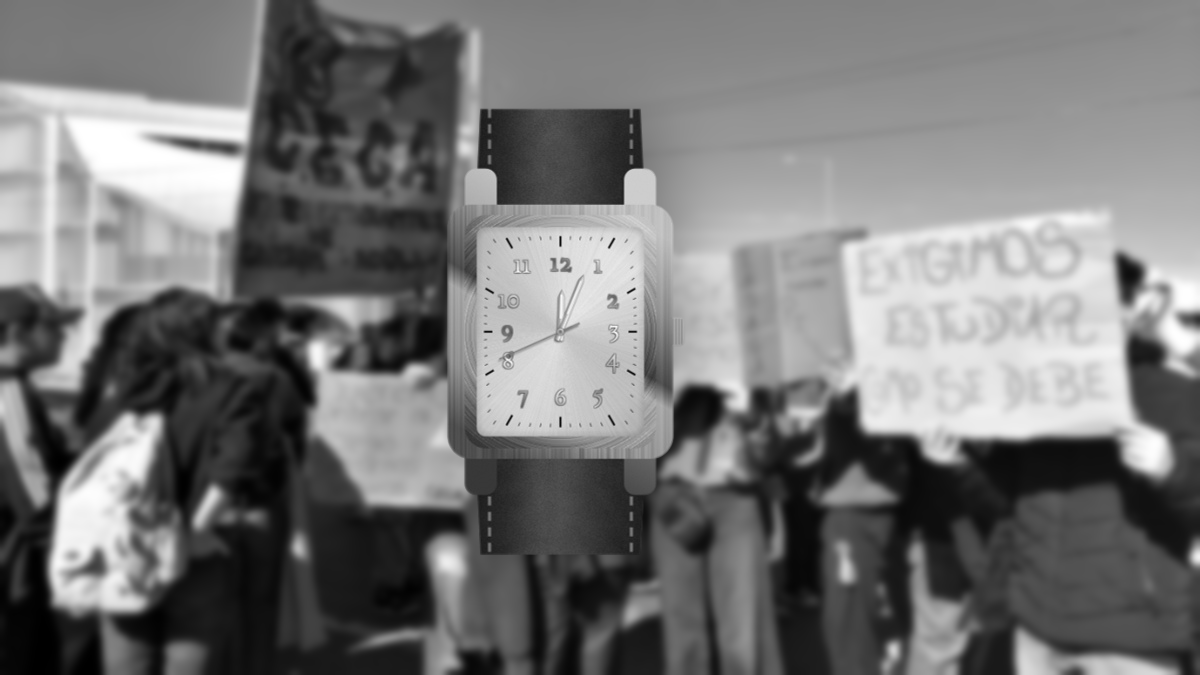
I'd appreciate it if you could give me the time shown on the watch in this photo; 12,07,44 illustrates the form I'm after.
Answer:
12,03,41
